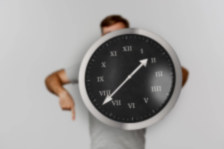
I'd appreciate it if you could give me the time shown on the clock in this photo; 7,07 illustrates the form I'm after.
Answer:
1,38
